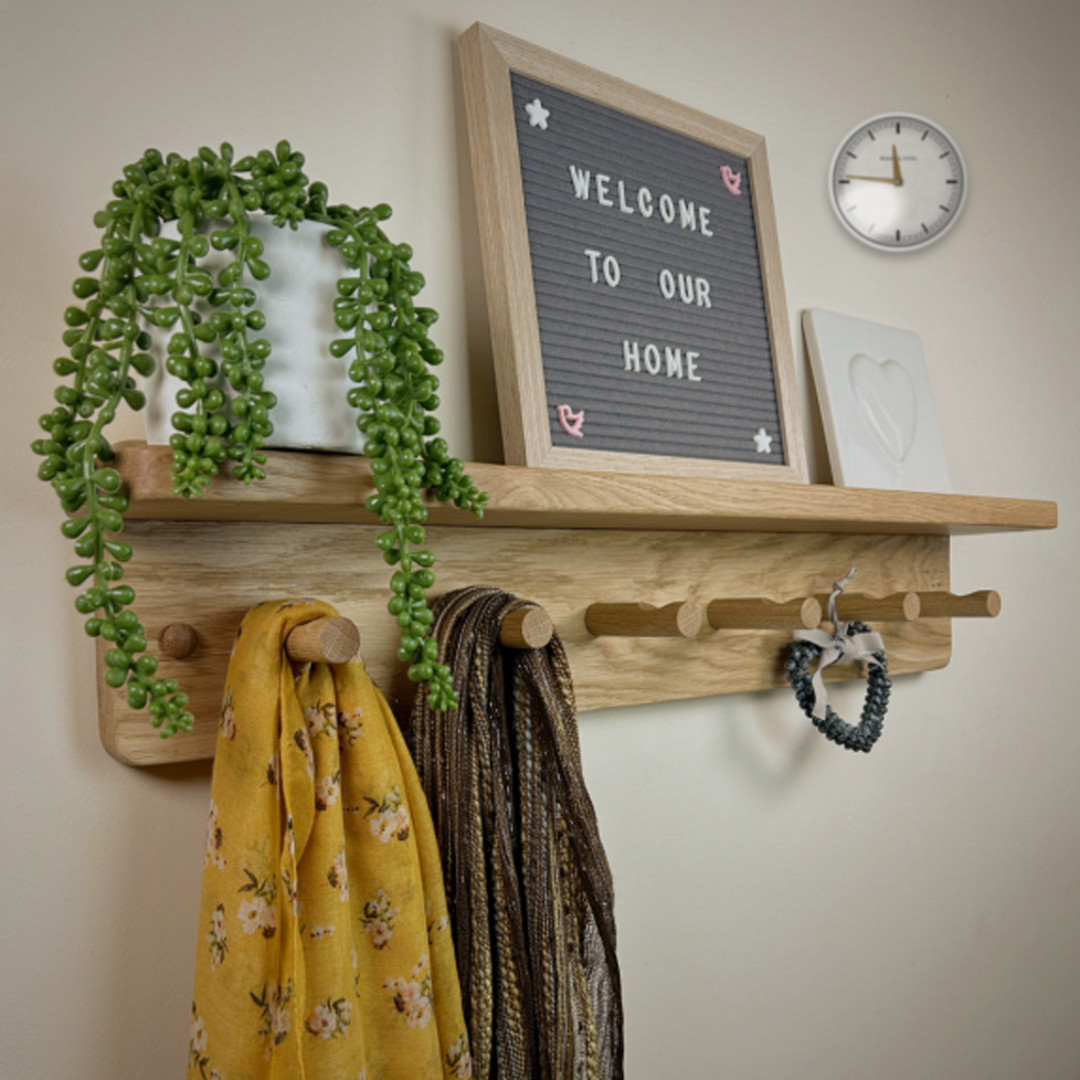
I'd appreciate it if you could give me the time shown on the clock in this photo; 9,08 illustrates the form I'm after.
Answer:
11,46
